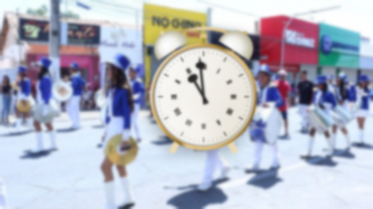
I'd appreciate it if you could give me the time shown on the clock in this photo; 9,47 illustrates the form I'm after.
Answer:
10,59
